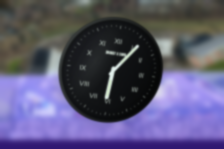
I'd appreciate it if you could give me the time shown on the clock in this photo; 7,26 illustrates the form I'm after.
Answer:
6,06
